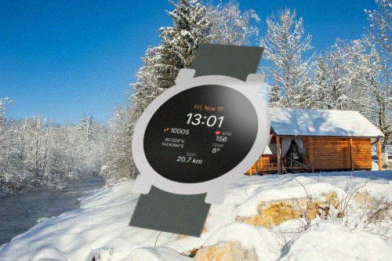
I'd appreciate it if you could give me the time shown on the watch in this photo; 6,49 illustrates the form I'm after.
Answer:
13,01
